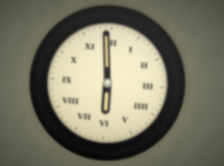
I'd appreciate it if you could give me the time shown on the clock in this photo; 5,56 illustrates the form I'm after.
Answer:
5,59
